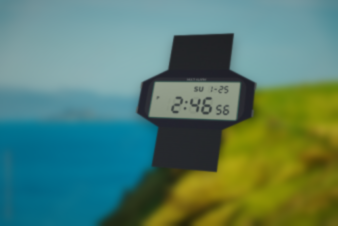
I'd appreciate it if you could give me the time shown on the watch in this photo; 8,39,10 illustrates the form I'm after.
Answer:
2,46,56
